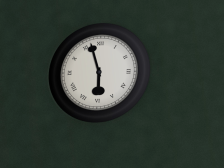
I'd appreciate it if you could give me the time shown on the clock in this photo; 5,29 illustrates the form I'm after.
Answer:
5,57
